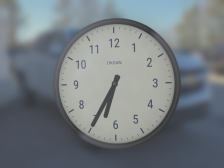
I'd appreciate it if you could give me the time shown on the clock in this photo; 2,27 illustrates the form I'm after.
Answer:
6,35
